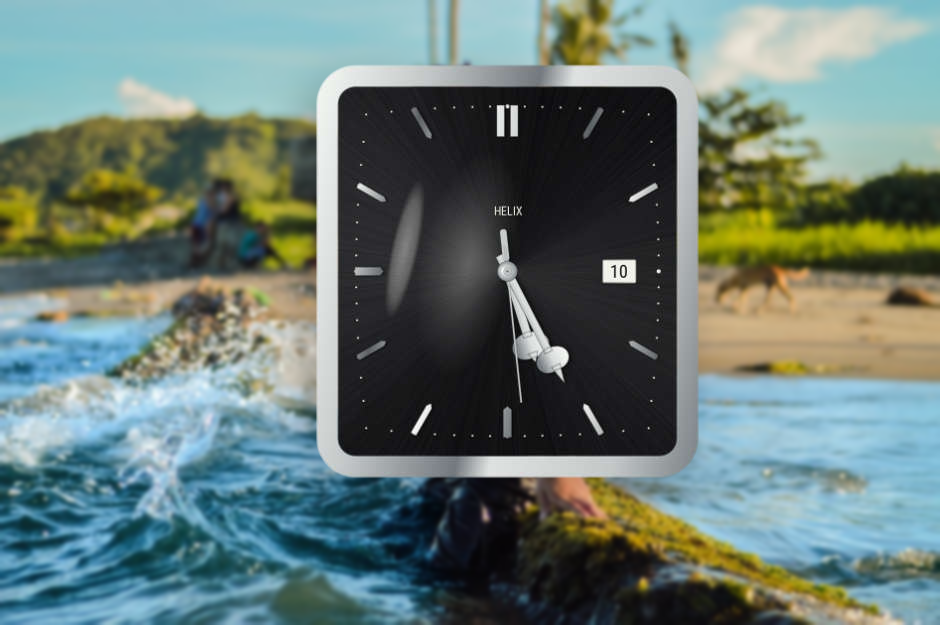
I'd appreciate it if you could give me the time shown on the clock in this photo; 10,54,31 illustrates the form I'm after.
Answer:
5,25,29
